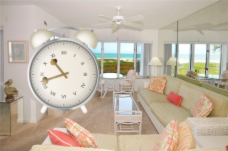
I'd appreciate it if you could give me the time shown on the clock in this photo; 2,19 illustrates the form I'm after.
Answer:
10,42
